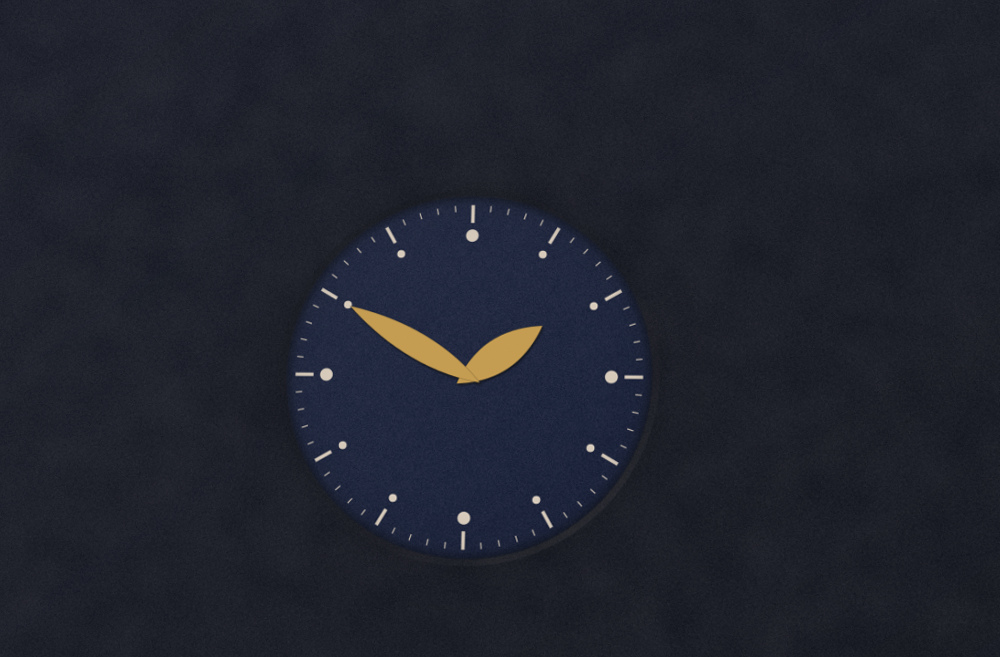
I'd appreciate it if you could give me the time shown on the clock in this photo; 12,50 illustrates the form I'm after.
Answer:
1,50
